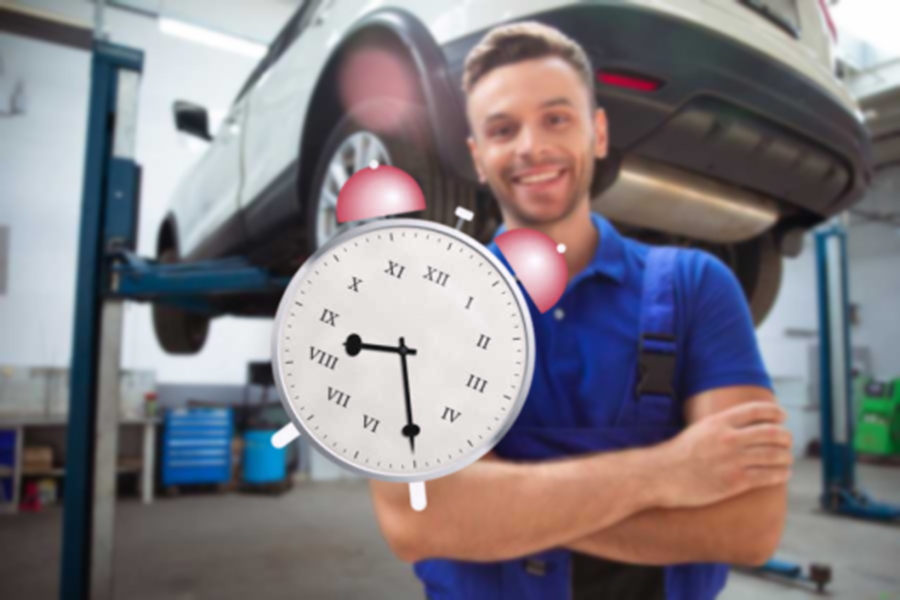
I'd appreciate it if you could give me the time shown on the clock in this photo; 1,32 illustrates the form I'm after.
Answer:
8,25
